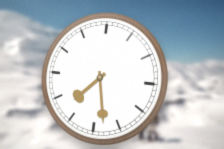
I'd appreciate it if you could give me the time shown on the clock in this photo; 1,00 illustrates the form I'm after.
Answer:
7,28
